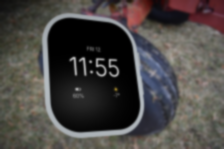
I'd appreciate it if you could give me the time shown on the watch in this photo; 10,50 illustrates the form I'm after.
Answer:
11,55
